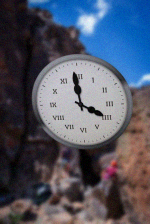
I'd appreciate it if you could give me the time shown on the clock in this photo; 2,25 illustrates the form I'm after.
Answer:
3,59
